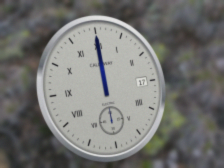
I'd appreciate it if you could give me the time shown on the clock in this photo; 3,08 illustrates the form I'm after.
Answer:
12,00
